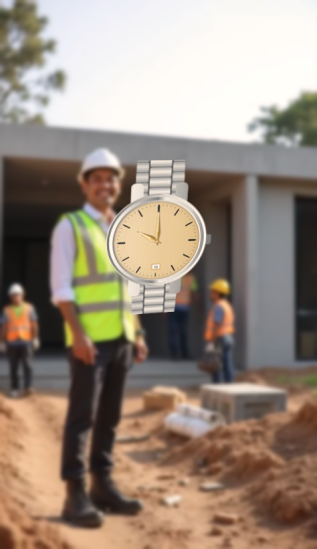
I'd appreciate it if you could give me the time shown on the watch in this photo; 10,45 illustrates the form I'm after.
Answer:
10,00
